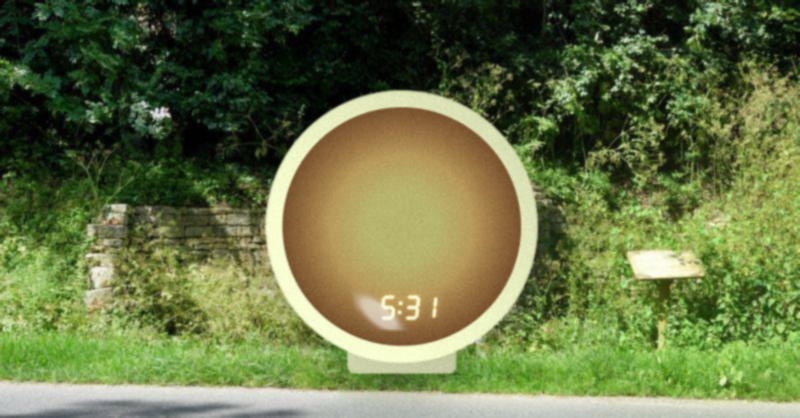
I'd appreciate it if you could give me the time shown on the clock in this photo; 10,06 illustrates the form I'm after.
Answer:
5,31
